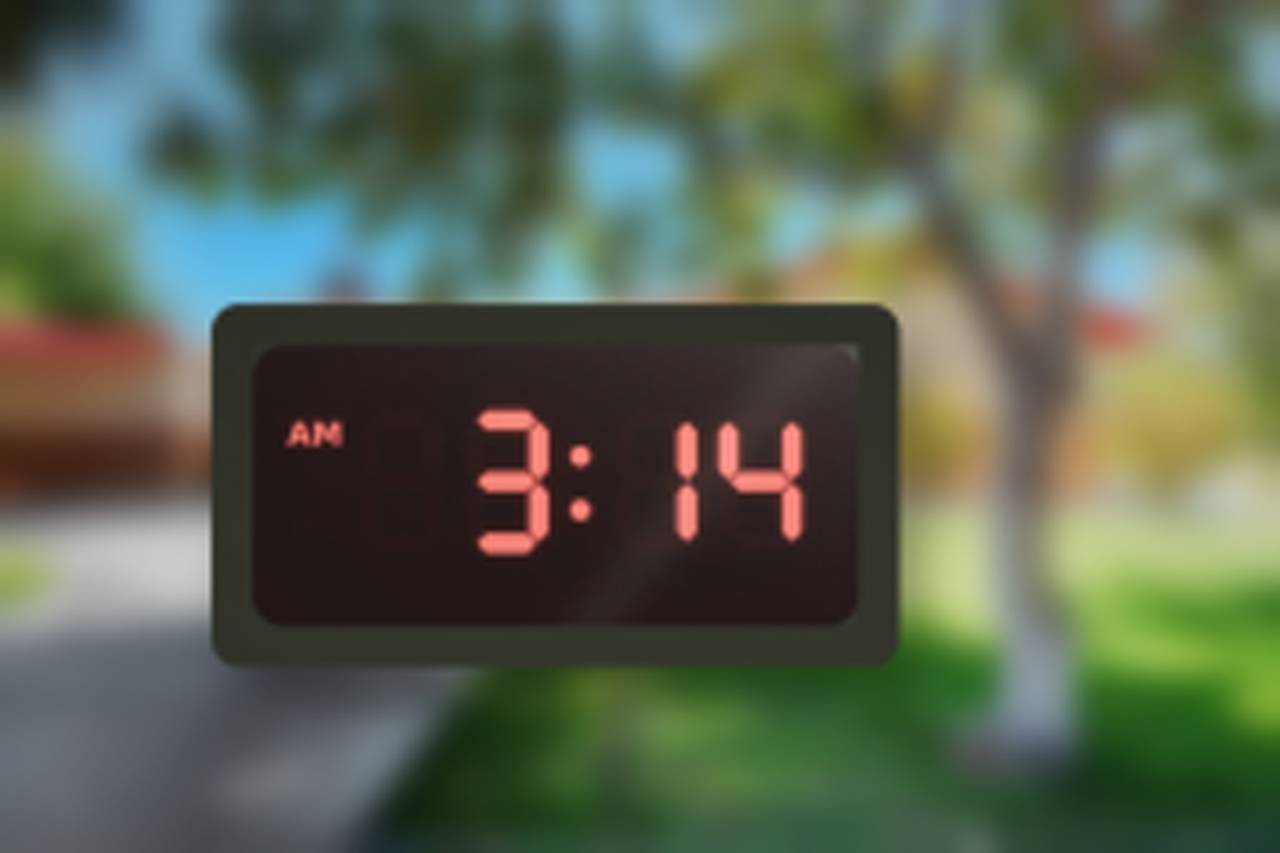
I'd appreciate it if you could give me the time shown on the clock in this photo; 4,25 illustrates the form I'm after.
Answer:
3,14
